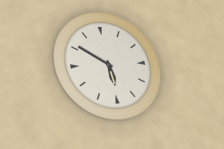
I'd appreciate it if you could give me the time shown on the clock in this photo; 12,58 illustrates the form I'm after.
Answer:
5,51
